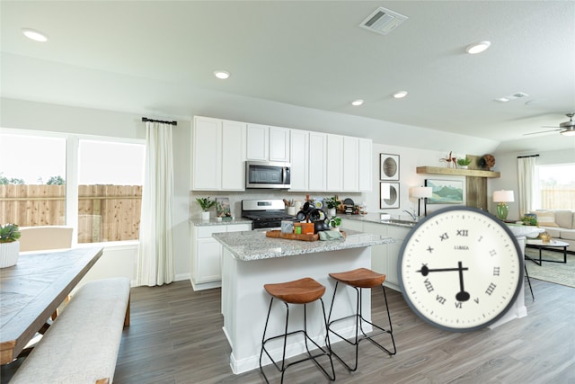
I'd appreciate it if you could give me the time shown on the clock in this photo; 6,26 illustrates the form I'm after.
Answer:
5,44
